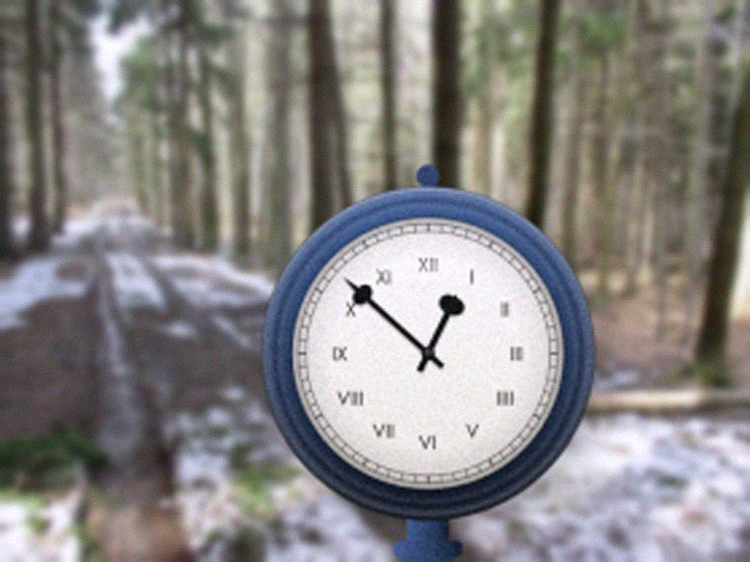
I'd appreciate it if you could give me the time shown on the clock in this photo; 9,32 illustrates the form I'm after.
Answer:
12,52
